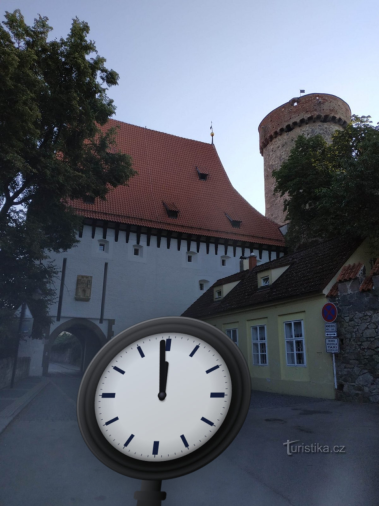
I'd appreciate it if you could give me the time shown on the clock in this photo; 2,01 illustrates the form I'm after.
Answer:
11,59
